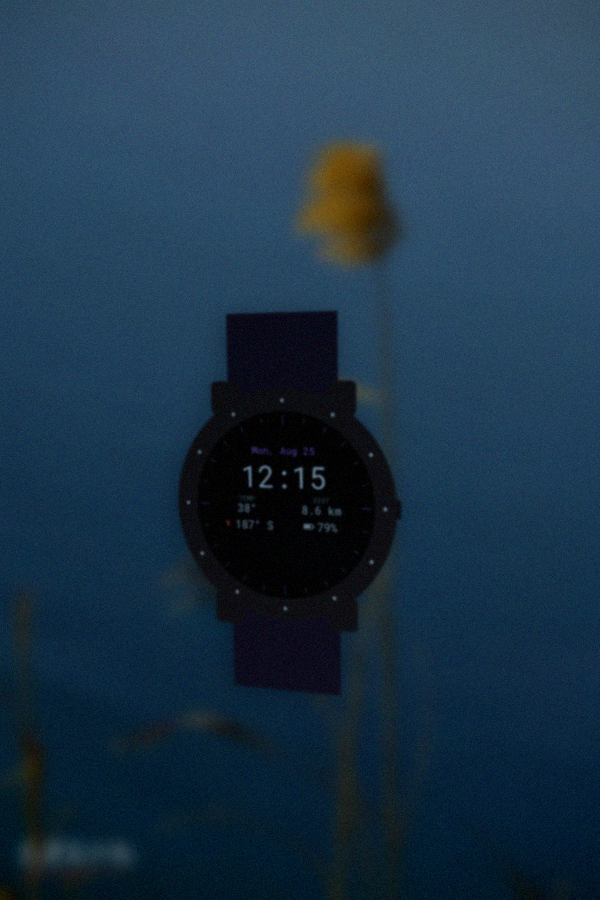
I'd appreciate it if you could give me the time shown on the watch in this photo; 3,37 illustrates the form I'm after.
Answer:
12,15
